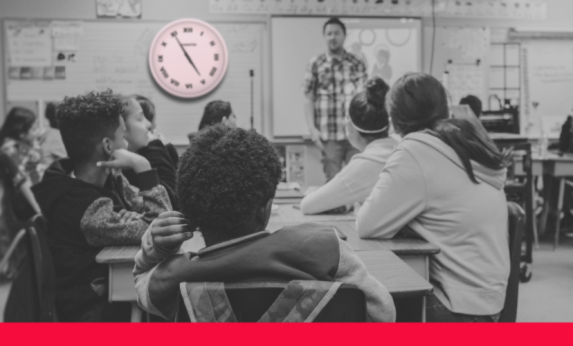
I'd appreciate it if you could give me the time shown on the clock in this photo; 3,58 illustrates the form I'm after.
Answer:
4,55
